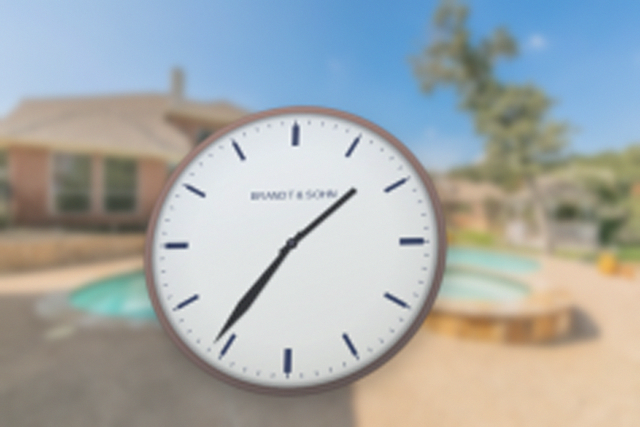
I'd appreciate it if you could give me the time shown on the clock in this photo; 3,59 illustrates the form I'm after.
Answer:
1,36
